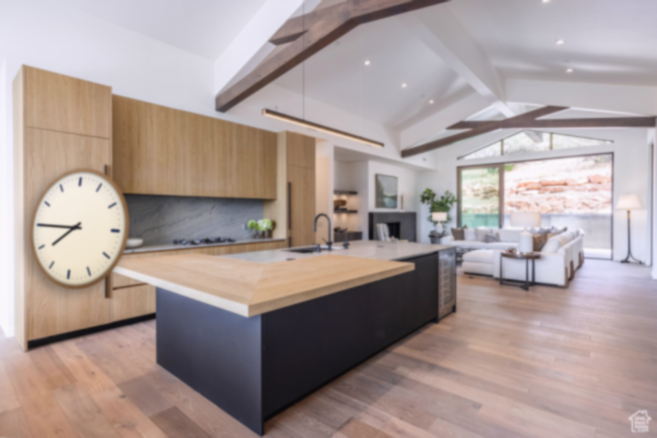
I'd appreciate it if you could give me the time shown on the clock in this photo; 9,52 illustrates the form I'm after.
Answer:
7,45
